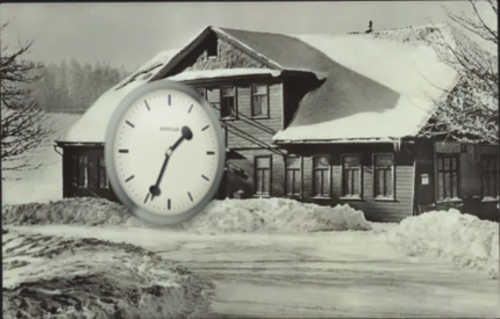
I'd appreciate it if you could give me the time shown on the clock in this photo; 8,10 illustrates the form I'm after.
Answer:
1,34
